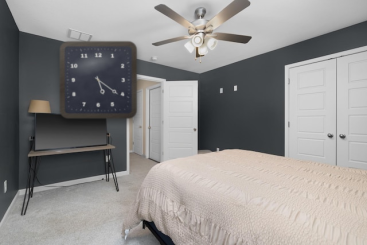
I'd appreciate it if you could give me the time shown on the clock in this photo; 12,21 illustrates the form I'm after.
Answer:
5,21
